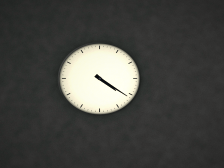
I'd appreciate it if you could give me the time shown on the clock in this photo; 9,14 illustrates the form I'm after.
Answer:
4,21
